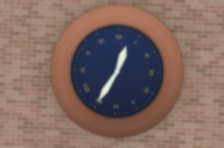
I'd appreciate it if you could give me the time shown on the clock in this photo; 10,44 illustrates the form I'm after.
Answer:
12,35
